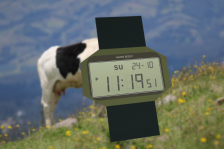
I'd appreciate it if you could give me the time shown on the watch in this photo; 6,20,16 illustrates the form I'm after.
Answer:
11,19,51
